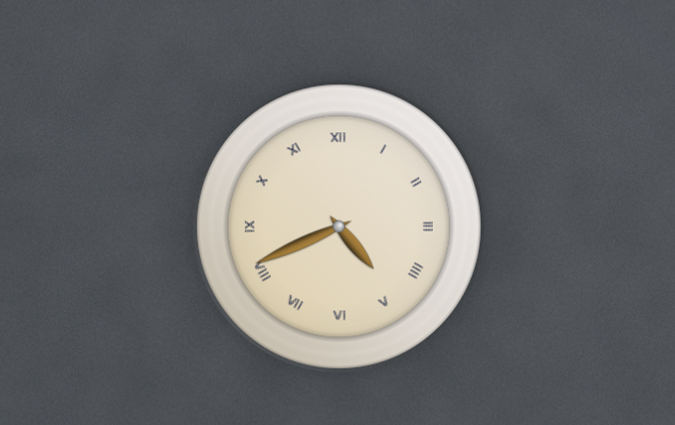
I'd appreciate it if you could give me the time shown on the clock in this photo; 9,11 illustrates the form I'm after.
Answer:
4,41
